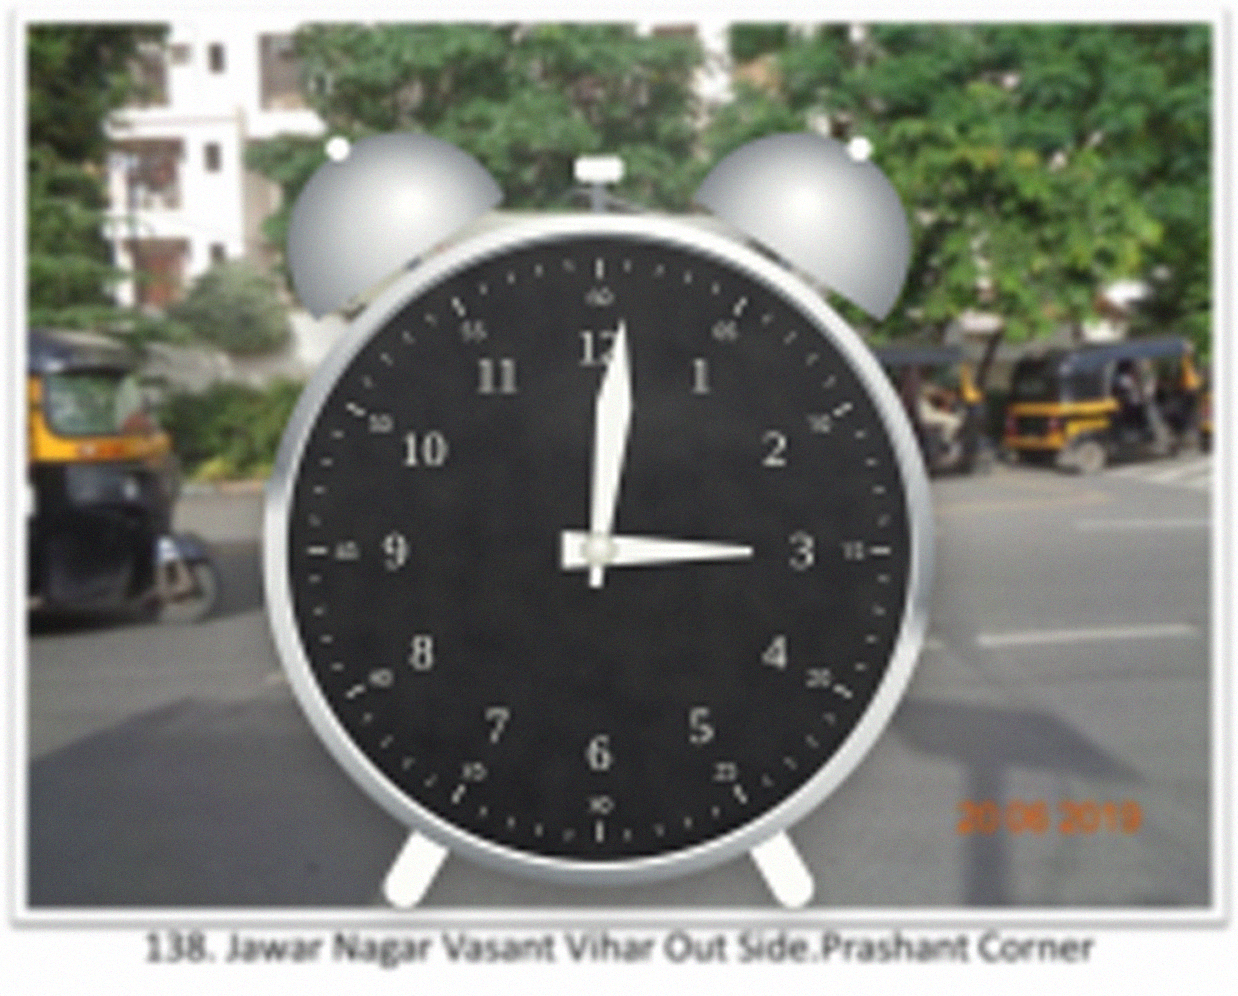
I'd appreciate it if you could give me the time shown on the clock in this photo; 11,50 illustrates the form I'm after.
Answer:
3,01
